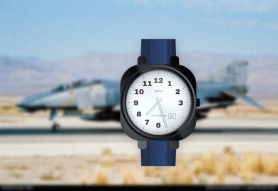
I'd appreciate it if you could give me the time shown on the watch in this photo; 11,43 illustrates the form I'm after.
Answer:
7,27
